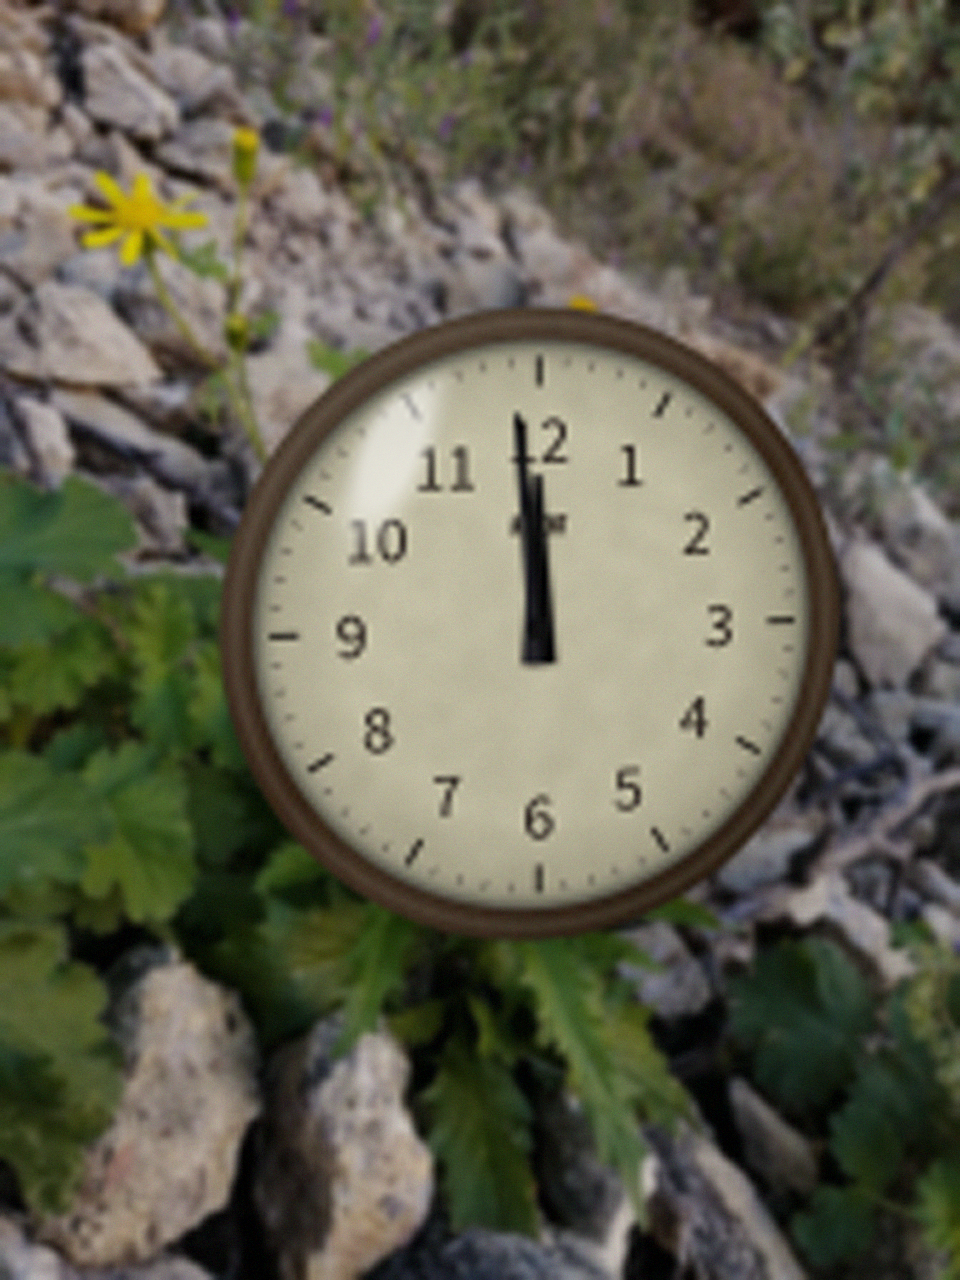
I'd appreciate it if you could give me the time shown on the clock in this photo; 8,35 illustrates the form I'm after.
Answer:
11,59
